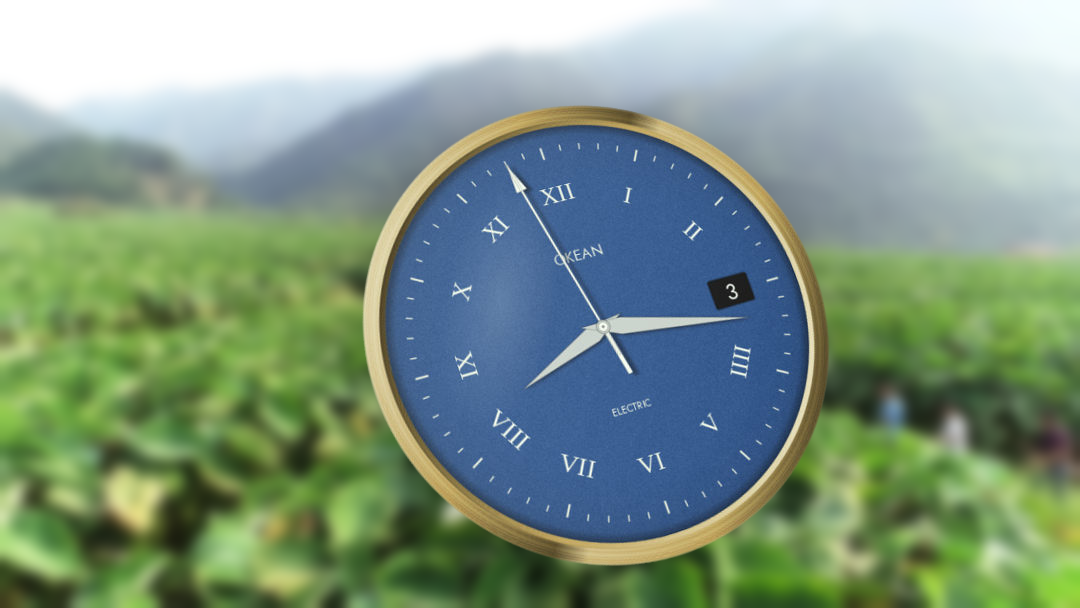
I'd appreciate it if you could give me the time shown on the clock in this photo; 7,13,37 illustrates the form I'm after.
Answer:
8,16,58
